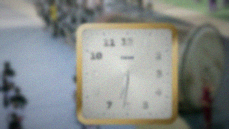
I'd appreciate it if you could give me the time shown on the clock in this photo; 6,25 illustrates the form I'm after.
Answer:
6,31
